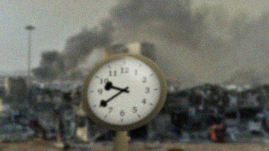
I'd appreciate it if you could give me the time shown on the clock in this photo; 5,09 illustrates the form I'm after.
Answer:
9,39
